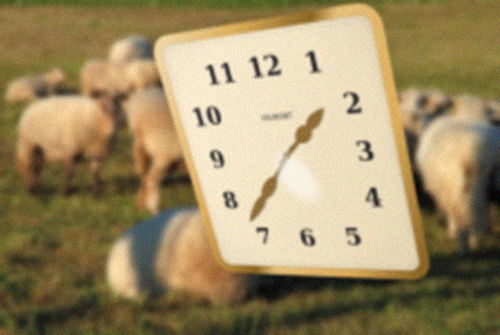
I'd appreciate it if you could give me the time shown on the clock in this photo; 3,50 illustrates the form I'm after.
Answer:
1,37
